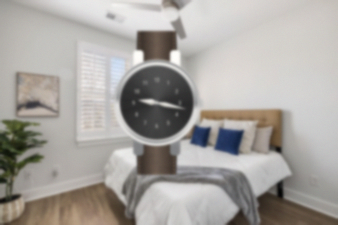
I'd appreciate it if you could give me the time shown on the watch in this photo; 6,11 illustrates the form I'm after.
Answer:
9,17
